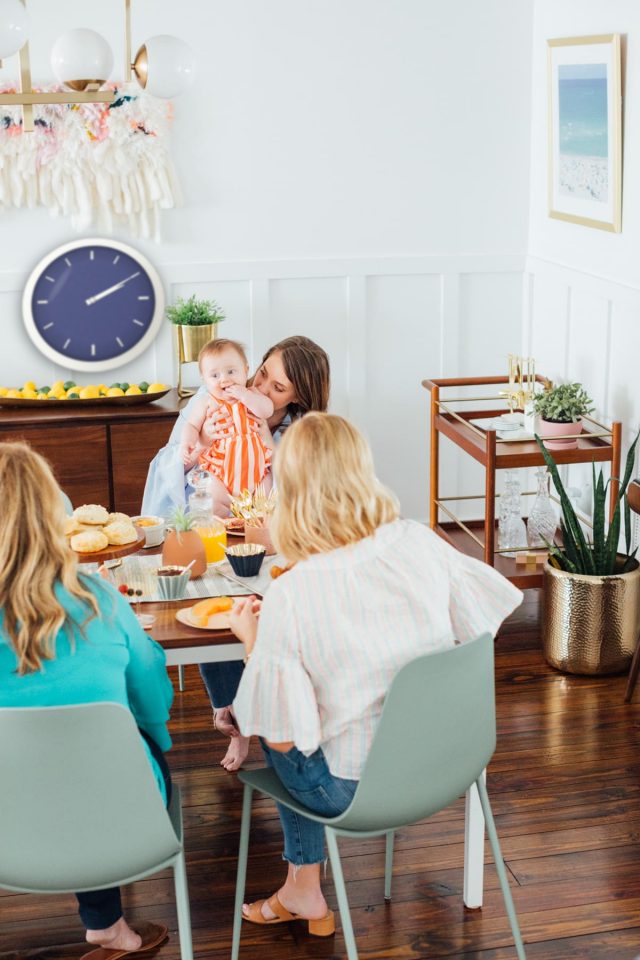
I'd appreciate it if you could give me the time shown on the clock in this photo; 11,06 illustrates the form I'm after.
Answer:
2,10
